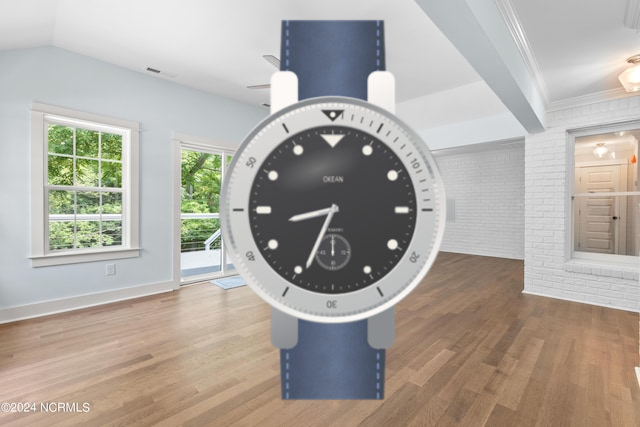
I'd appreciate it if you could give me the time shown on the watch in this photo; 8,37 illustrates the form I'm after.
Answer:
8,34
